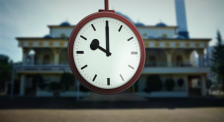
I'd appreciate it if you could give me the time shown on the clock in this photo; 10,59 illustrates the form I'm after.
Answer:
10,00
